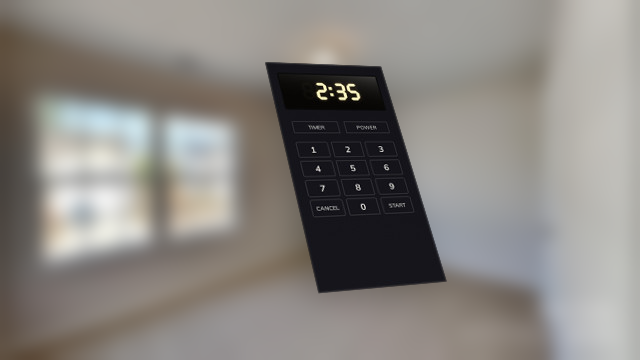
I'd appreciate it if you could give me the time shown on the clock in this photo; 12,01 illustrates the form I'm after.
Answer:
2,35
